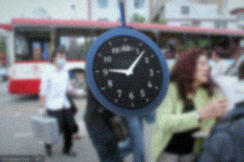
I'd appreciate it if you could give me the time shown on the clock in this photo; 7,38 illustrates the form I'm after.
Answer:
9,07
